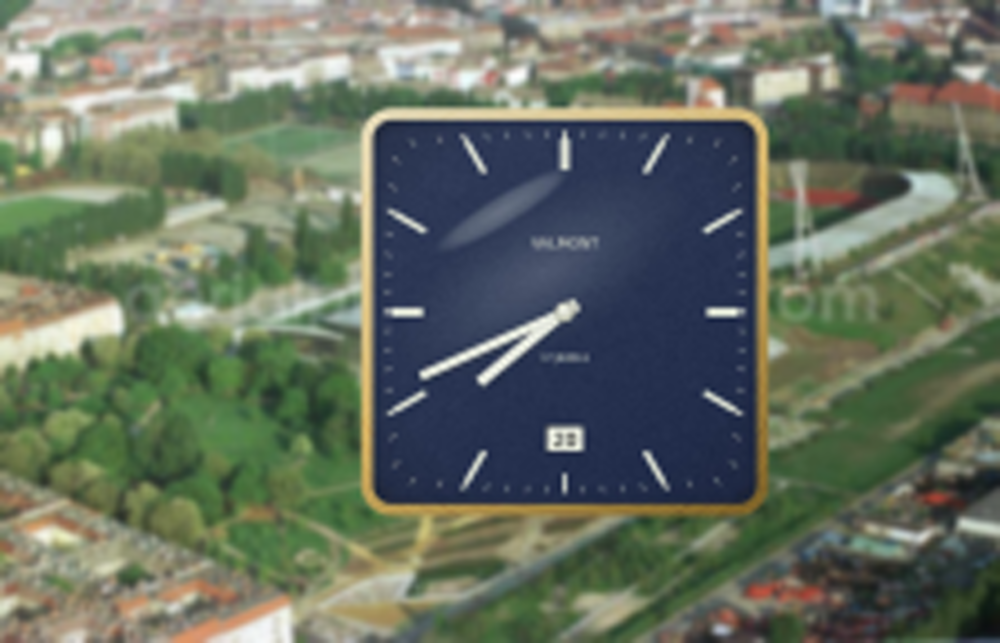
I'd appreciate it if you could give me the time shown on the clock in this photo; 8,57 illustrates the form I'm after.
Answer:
7,41
